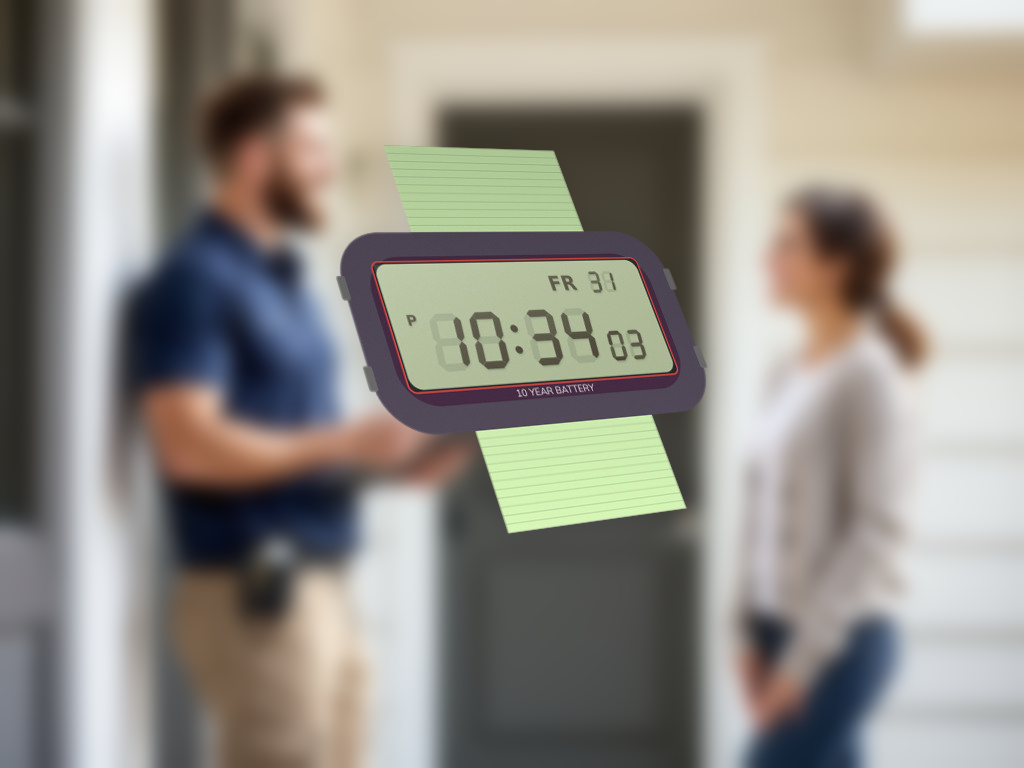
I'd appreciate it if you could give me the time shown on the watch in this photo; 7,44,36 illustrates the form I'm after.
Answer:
10,34,03
